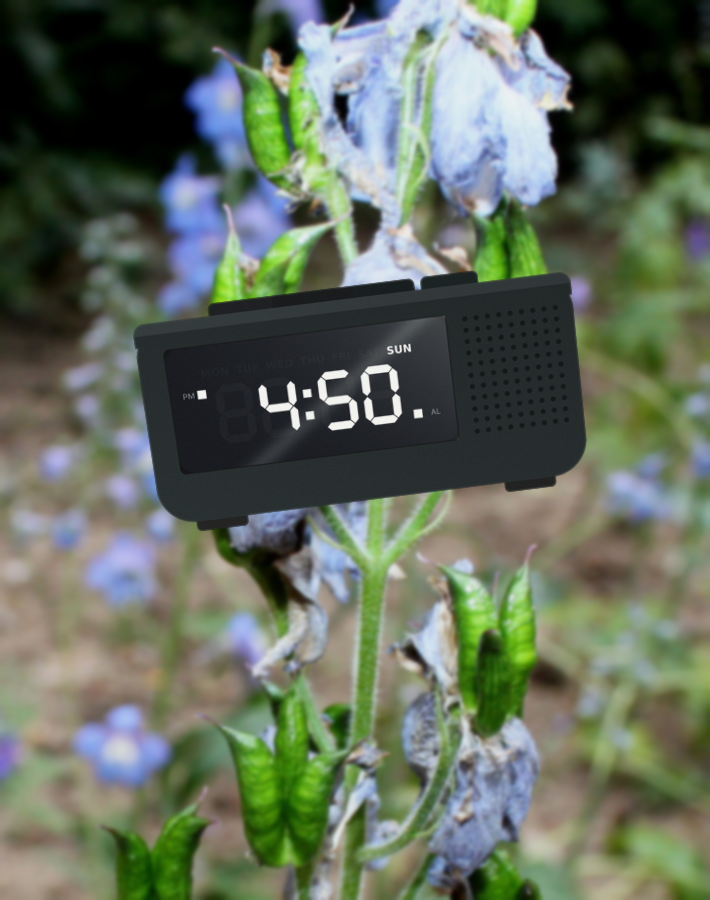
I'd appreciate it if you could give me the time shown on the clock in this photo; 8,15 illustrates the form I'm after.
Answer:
4,50
